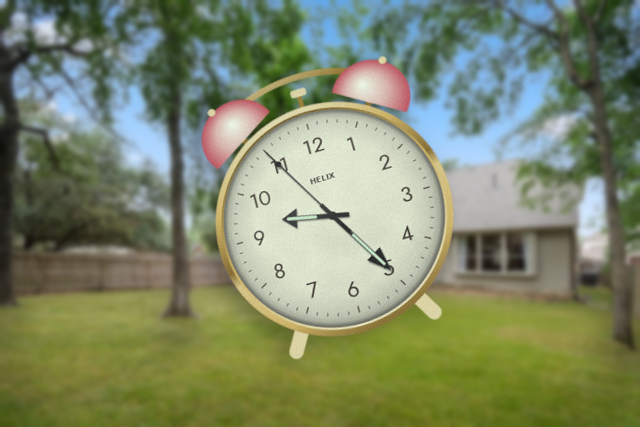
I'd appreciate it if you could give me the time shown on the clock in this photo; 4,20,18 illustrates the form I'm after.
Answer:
9,24,55
